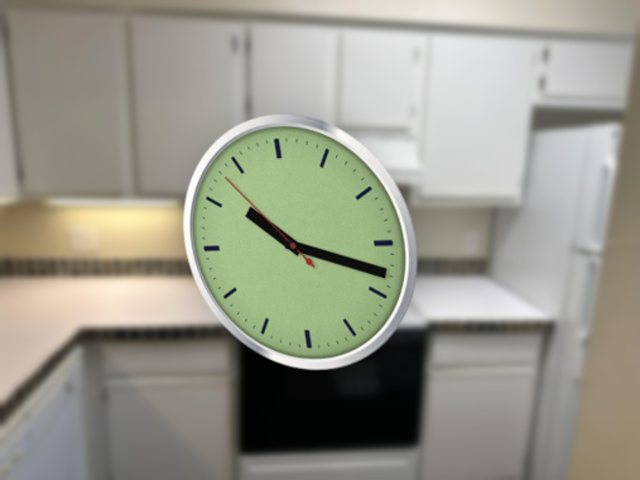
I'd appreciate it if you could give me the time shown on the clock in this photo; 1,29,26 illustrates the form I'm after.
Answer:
10,17,53
